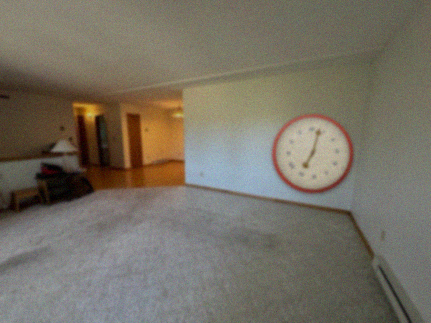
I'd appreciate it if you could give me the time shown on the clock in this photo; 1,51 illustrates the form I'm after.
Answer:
7,03
